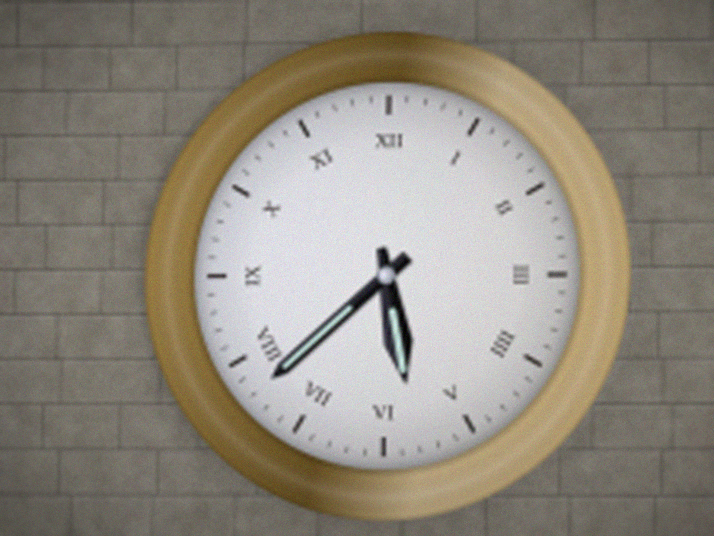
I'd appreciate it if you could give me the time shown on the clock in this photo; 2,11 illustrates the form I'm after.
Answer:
5,38
